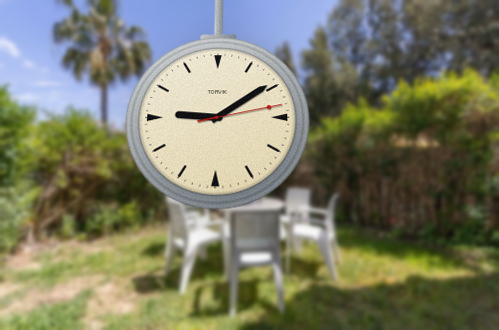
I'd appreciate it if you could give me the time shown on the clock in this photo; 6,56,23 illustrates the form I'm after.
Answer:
9,09,13
